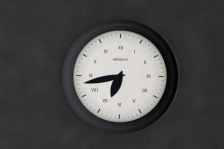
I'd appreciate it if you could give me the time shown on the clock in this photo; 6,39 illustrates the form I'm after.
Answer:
6,43
